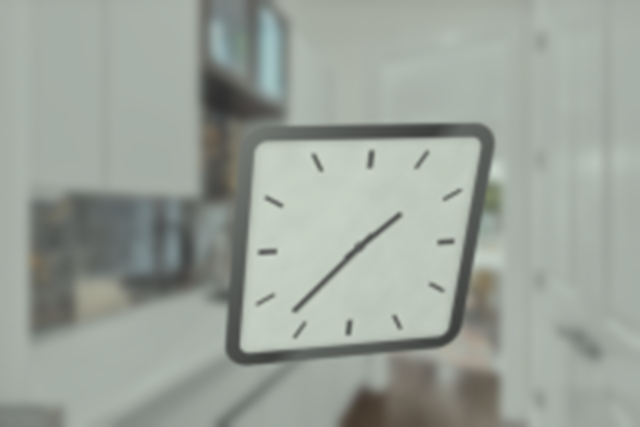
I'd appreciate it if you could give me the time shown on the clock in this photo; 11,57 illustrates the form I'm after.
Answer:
1,37
